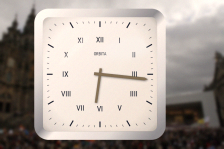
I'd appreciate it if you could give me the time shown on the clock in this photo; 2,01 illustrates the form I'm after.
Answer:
6,16
